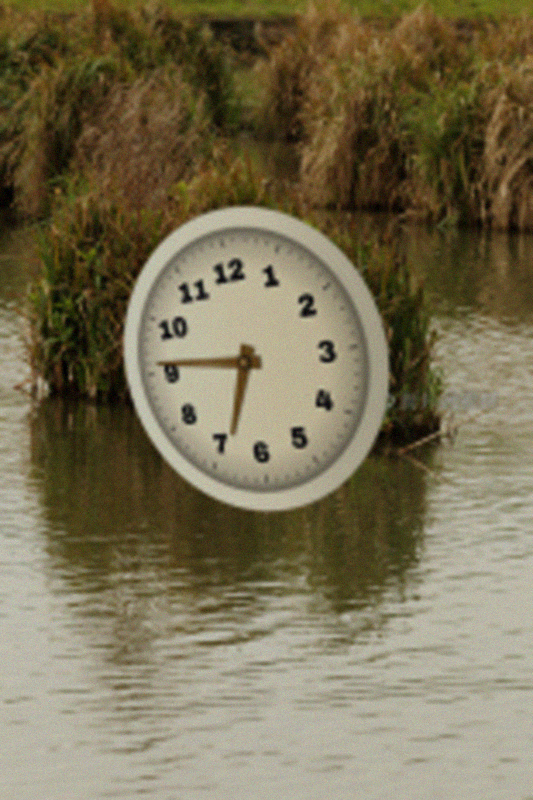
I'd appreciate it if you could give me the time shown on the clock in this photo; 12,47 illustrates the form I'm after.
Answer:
6,46
